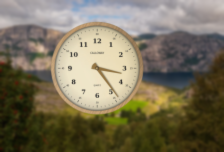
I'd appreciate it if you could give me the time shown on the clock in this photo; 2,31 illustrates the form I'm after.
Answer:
3,24
